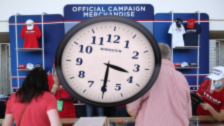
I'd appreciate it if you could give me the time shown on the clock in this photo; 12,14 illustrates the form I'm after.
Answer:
3,30
